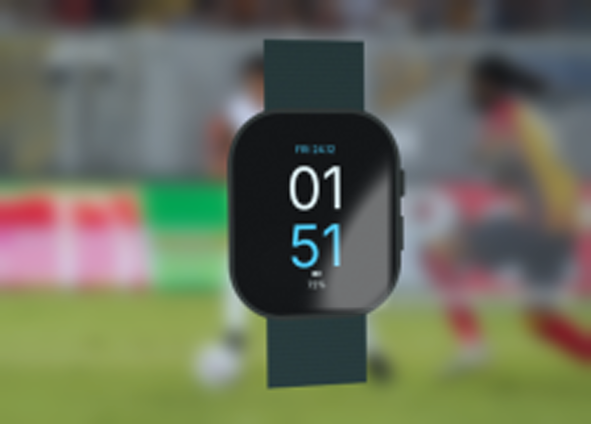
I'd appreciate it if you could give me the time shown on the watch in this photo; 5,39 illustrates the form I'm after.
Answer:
1,51
